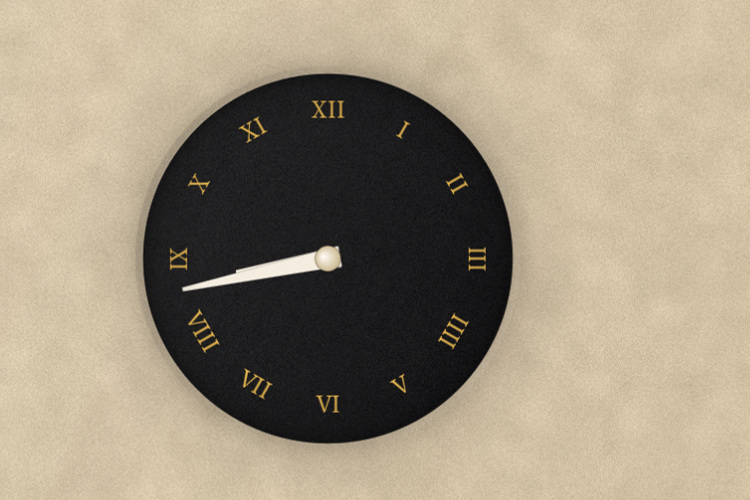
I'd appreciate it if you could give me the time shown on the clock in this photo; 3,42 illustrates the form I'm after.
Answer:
8,43
